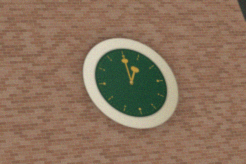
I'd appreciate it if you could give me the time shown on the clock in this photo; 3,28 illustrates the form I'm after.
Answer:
1,00
